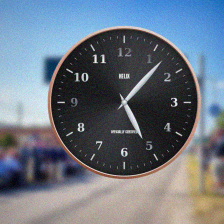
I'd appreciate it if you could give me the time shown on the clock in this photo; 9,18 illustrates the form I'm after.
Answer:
5,07
